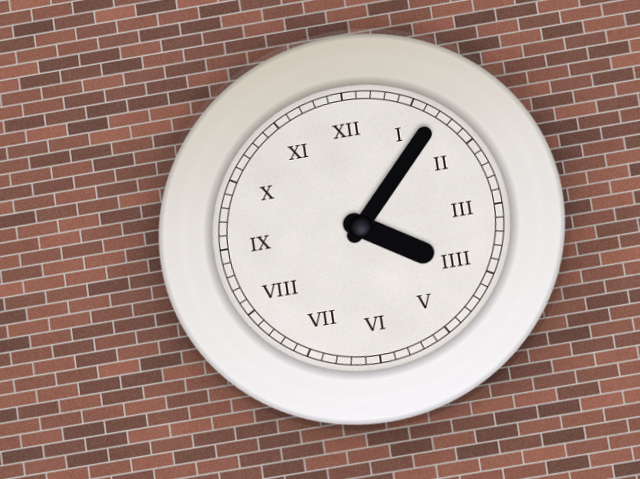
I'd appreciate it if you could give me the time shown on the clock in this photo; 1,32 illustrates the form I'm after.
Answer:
4,07
